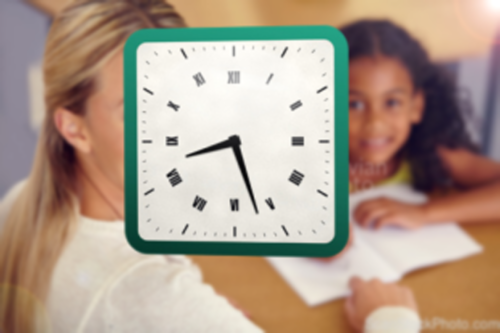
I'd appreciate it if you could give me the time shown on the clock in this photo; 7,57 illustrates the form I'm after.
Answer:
8,27
